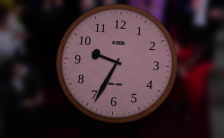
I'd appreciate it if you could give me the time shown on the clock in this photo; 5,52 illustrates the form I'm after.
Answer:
9,34
